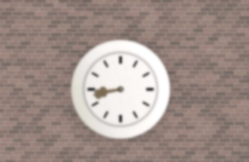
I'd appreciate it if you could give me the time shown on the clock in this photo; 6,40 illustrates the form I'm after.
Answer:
8,43
